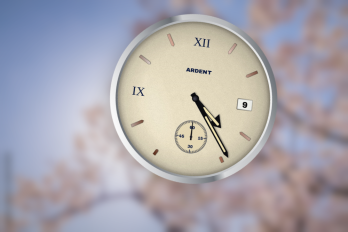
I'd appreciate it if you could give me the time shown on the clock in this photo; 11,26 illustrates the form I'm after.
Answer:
4,24
